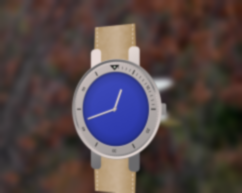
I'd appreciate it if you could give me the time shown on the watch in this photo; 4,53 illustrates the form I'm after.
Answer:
12,42
